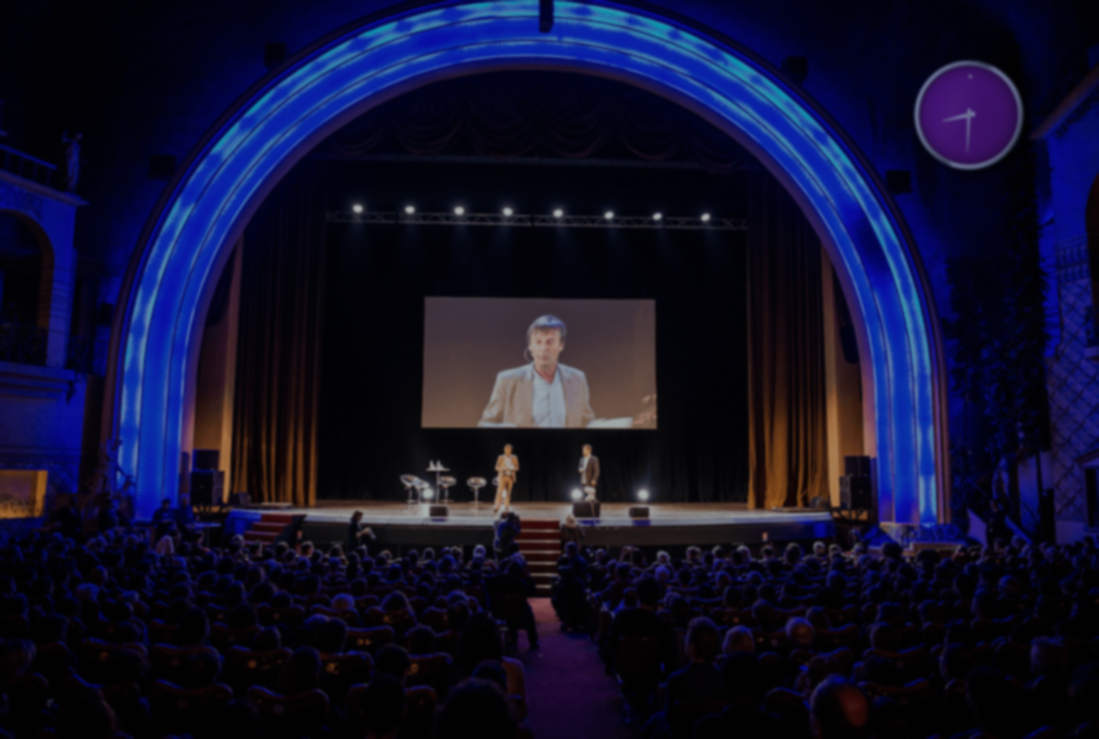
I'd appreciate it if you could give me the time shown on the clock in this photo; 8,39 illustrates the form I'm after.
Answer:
8,30
